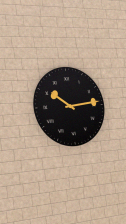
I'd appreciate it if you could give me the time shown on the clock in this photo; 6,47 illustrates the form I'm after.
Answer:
10,14
